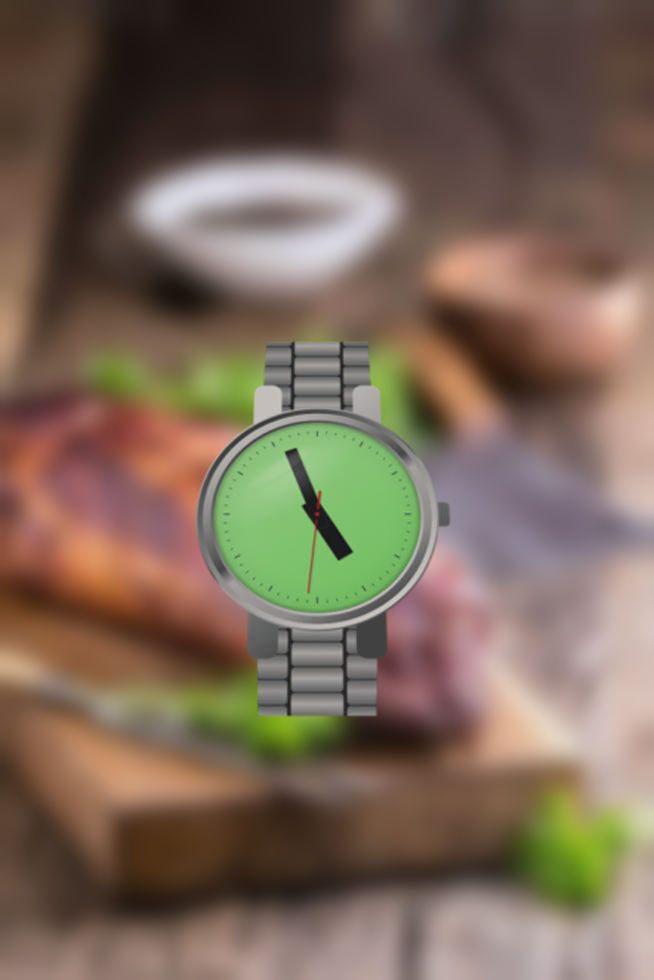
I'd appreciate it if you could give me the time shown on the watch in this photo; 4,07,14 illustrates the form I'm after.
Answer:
4,56,31
